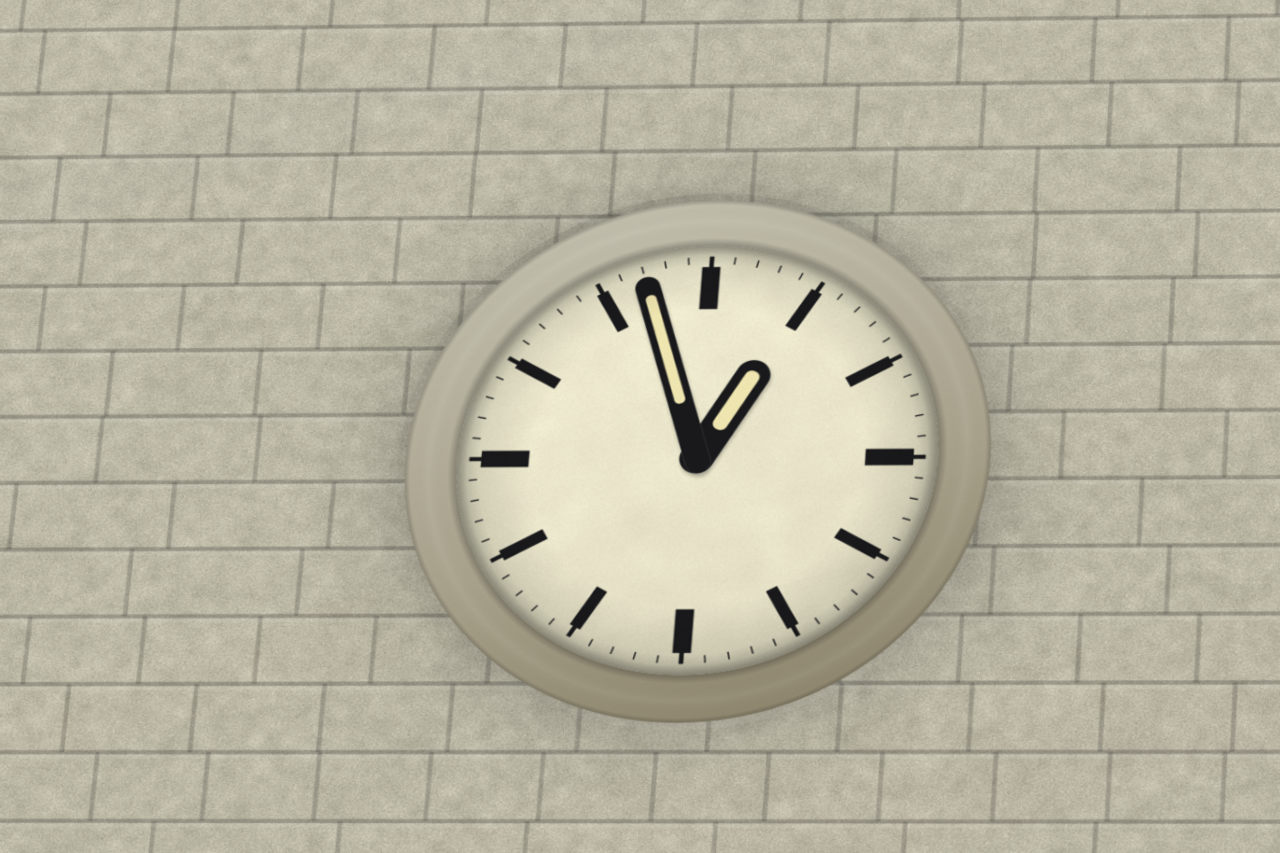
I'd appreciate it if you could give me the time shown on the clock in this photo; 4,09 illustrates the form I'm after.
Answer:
12,57
